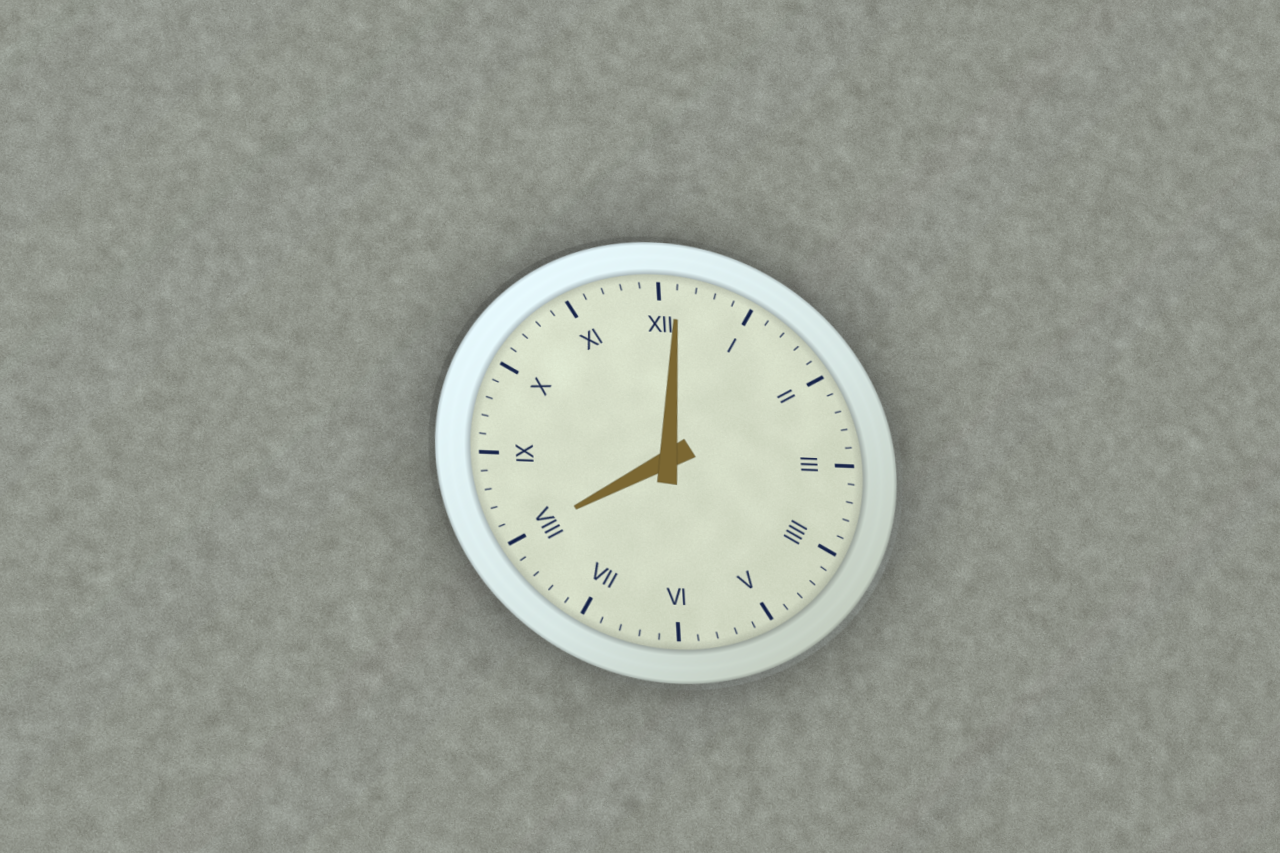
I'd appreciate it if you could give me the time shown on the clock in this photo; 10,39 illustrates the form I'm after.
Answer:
8,01
